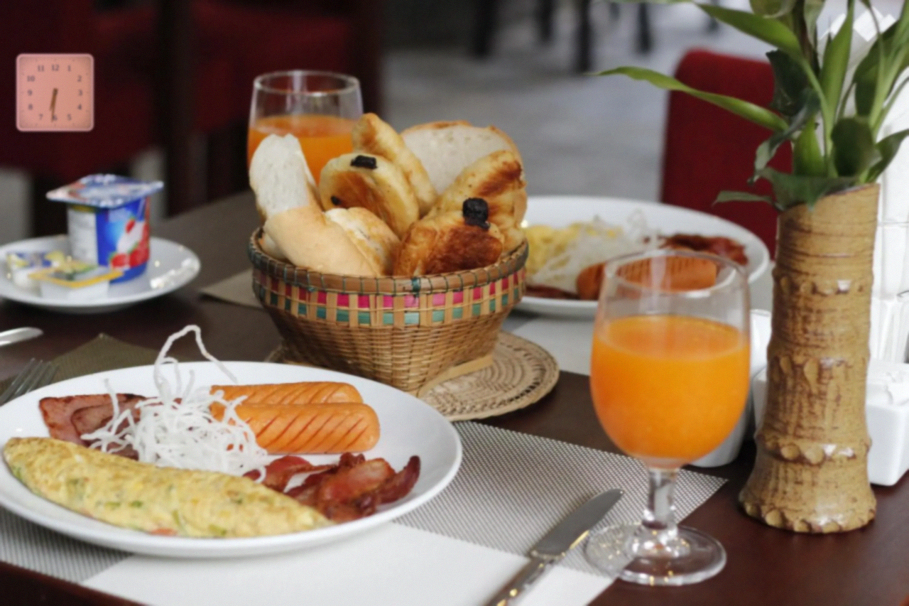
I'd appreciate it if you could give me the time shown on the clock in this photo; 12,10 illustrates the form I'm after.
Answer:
6,31
